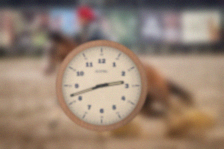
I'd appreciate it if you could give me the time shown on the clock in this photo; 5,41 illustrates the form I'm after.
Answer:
2,42
